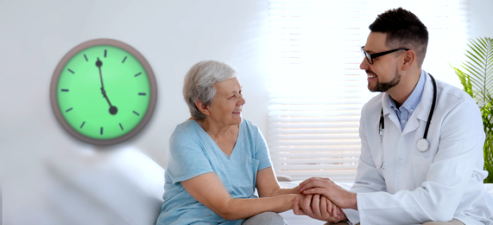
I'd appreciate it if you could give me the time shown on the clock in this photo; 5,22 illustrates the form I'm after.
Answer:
4,58
